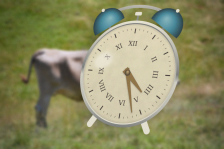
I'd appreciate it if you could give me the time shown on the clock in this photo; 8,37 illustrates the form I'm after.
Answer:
4,27
